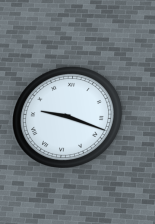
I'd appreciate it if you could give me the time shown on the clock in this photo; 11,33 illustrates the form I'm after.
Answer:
9,18
